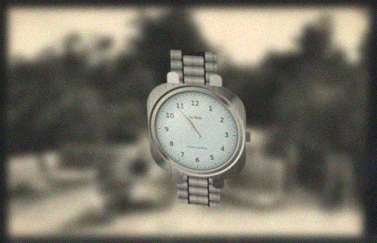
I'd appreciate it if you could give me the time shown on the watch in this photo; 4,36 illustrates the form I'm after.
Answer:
10,54
